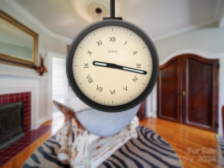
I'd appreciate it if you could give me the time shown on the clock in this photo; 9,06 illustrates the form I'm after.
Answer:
9,17
